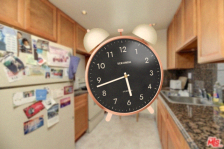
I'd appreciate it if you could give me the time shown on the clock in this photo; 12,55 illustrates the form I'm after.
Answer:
5,43
